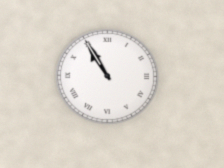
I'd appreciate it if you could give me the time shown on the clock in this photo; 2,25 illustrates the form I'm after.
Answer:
10,55
